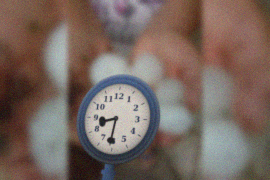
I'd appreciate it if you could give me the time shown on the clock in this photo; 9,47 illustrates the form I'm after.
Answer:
8,31
